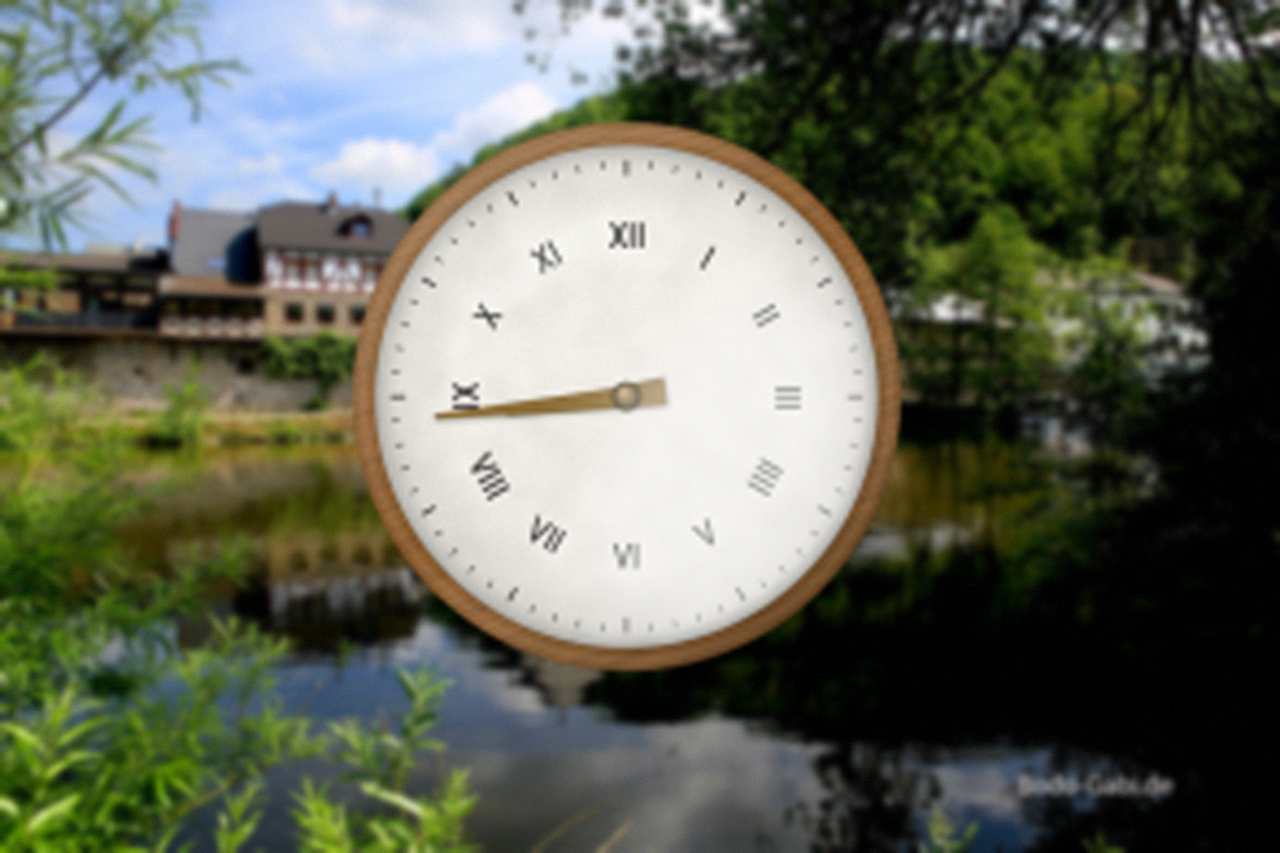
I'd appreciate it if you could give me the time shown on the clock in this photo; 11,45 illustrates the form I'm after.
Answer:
8,44
